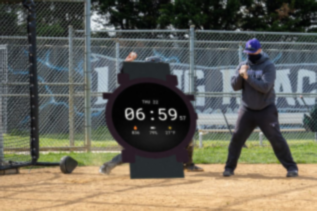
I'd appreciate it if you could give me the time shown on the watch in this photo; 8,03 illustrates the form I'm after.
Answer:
6,59
